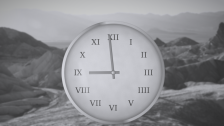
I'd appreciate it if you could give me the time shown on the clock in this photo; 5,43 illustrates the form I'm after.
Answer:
8,59
